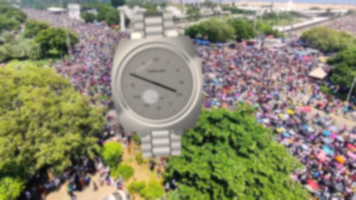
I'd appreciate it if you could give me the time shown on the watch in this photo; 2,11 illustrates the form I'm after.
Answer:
3,49
